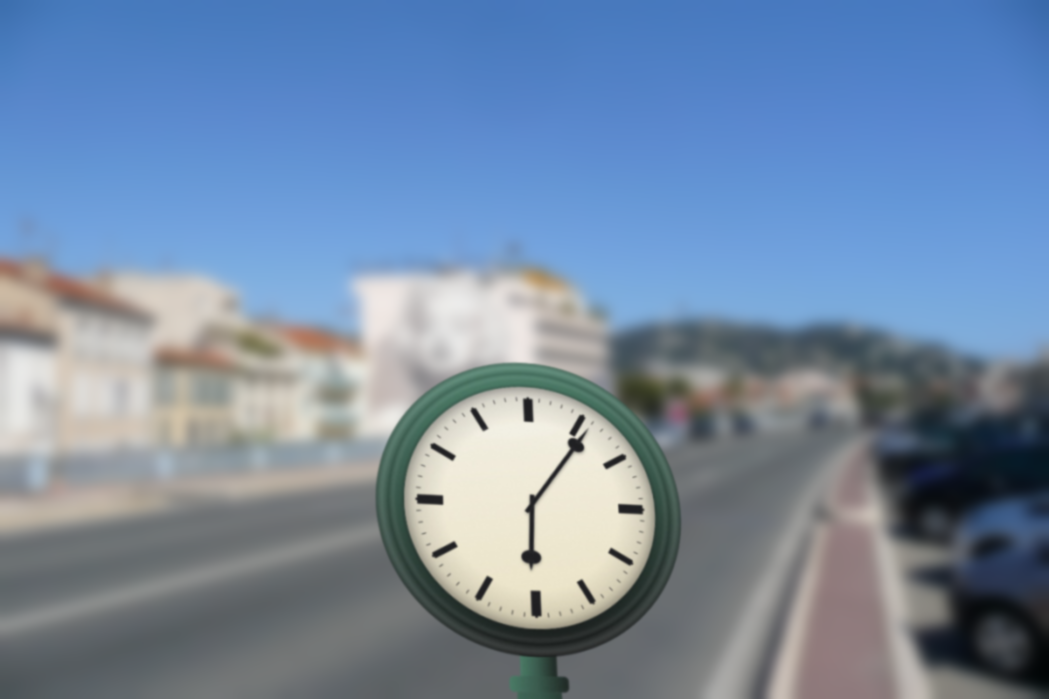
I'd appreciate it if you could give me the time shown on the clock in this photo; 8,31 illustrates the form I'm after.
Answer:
6,06
